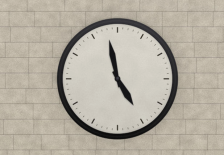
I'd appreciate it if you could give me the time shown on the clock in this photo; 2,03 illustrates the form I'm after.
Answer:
4,58
